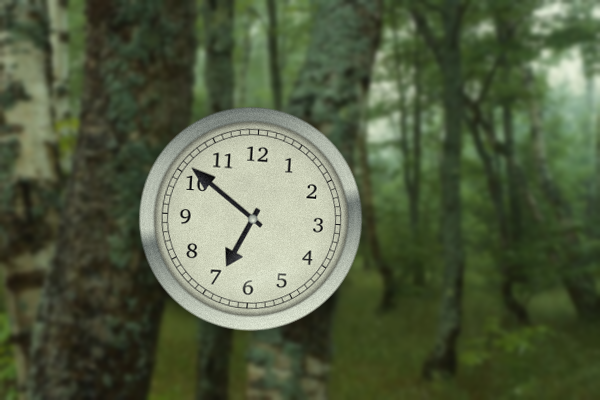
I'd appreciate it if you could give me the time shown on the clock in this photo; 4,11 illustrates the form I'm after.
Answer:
6,51
